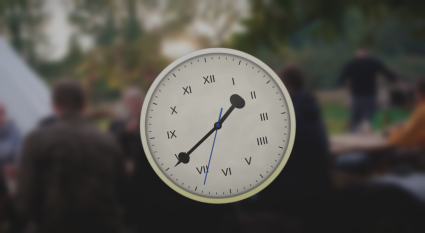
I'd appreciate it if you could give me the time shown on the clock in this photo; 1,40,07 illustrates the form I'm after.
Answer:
1,39,34
